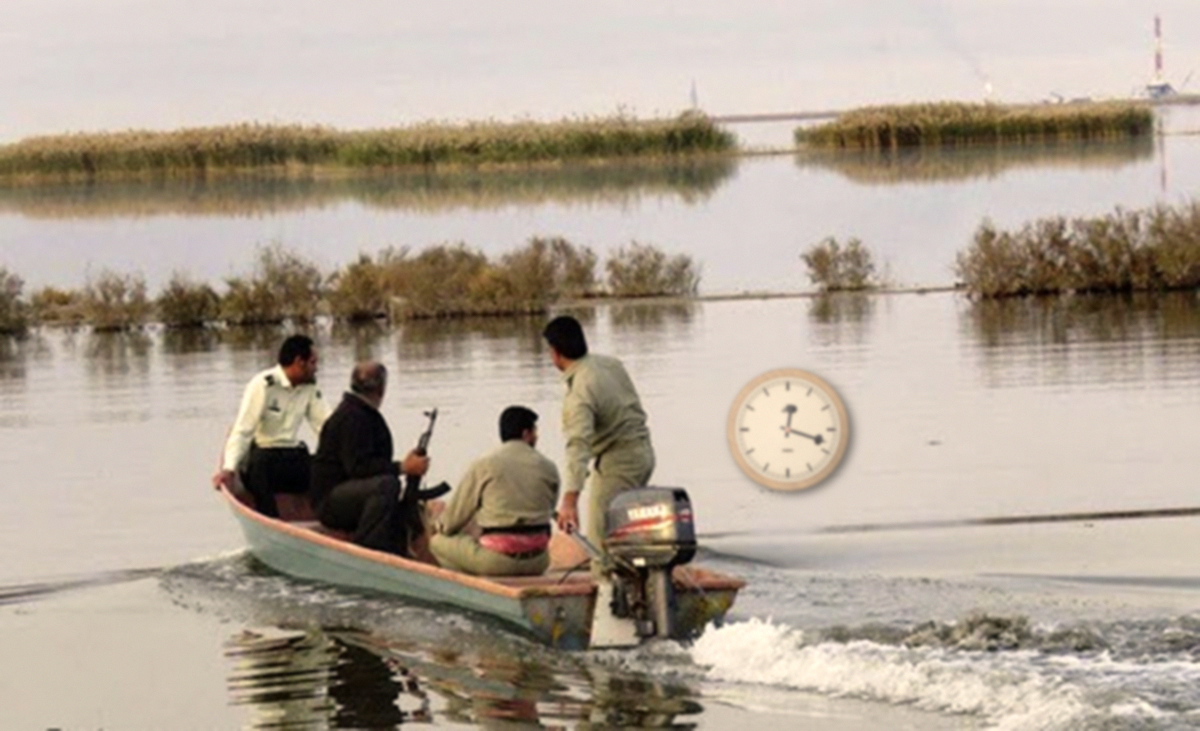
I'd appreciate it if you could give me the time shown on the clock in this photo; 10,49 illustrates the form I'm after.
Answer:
12,18
